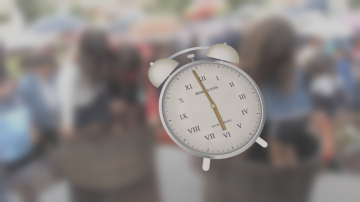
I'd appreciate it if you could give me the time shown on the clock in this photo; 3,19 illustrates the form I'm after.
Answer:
5,59
